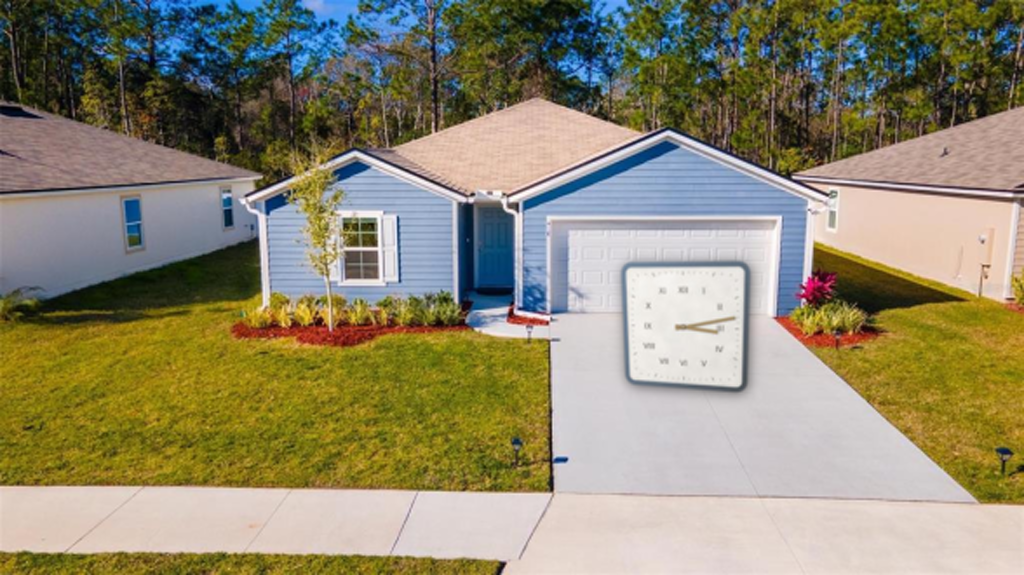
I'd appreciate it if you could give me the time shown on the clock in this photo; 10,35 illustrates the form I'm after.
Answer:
3,13
